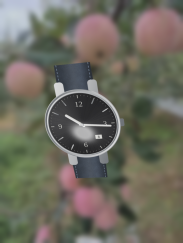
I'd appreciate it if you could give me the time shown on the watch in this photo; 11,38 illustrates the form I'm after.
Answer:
10,16
